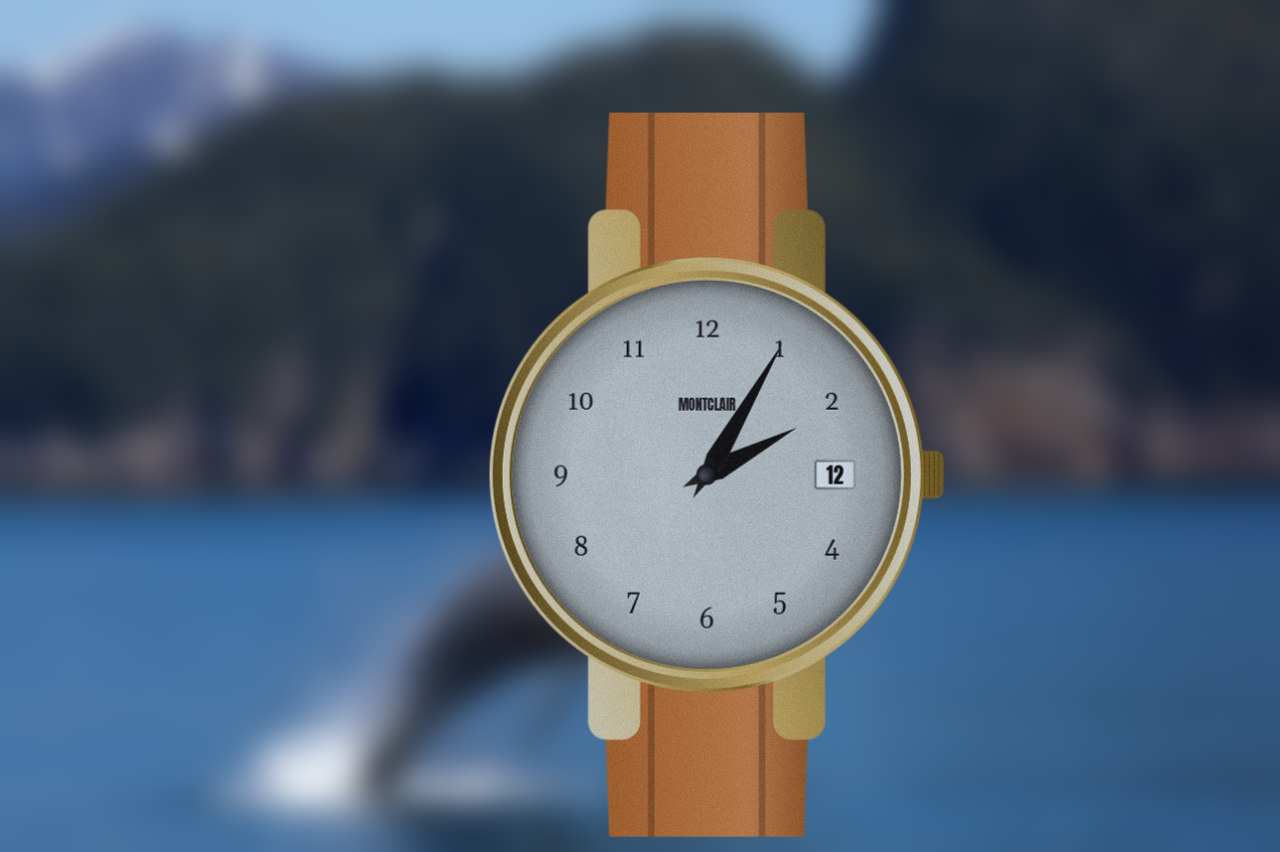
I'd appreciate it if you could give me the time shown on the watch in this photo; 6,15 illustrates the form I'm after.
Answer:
2,05
